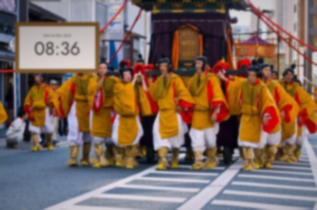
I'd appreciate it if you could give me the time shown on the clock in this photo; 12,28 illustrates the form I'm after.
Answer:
8,36
